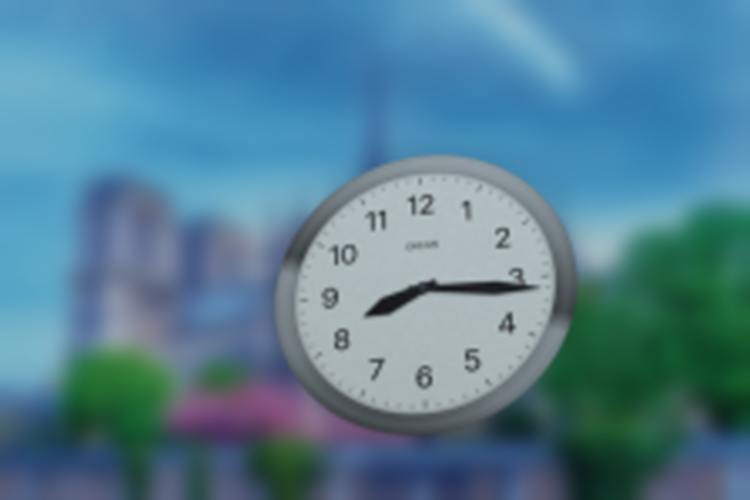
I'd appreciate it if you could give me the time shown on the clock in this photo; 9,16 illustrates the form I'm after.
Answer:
8,16
